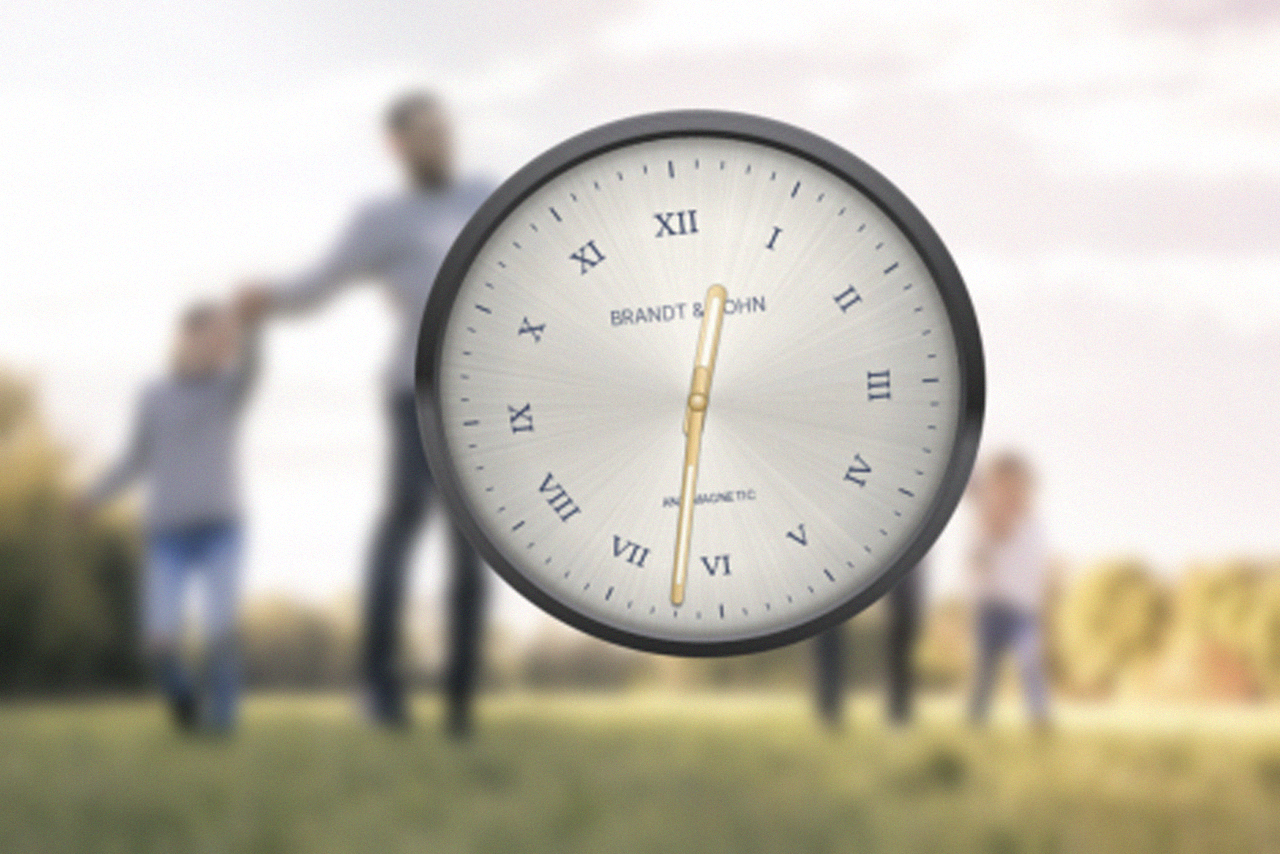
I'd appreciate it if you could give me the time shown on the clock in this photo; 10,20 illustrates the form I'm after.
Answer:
12,32
